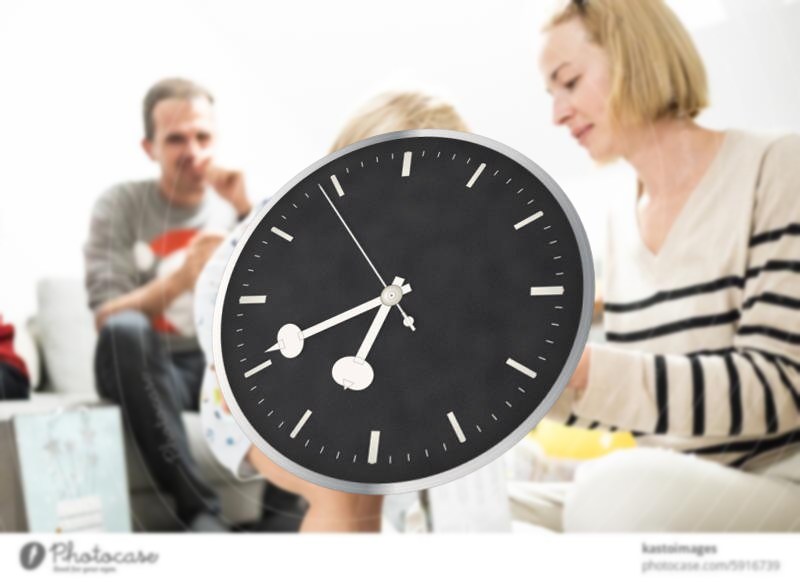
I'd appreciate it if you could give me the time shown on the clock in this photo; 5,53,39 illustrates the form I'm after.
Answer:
6,40,54
